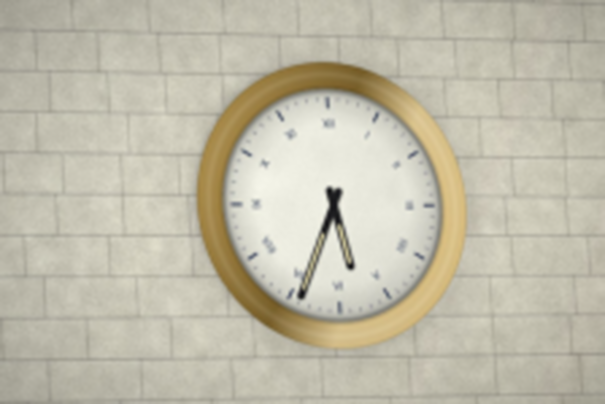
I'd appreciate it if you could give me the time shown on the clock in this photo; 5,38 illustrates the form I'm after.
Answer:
5,34
